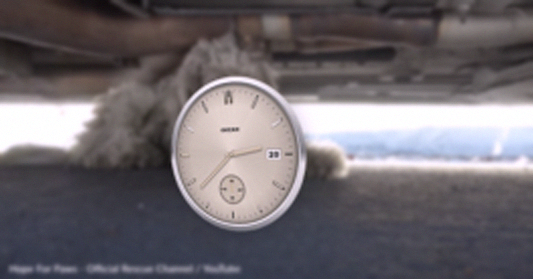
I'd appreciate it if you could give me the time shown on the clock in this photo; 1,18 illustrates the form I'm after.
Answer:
2,38
